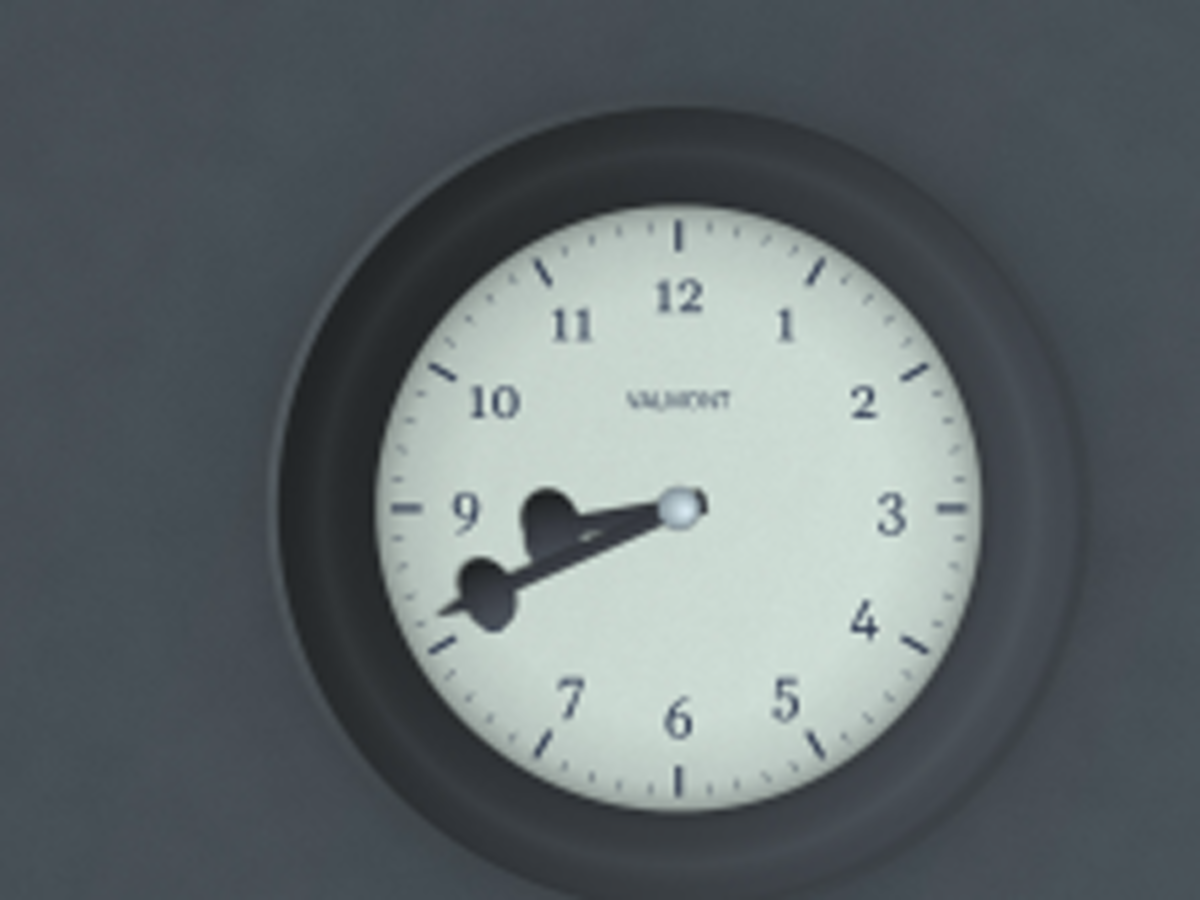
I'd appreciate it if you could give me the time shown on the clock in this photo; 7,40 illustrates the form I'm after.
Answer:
8,41
